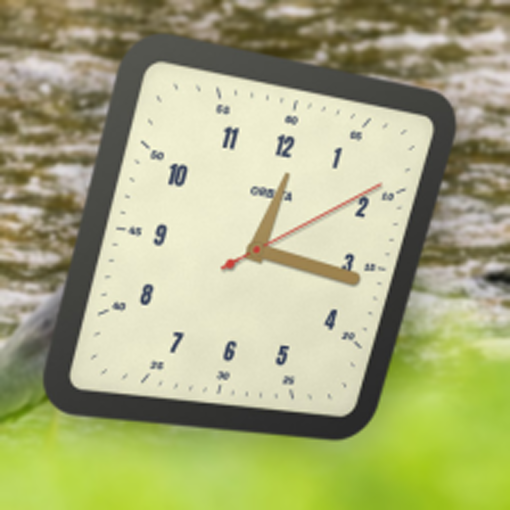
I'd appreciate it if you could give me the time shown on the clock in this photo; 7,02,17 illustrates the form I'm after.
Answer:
12,16,09
